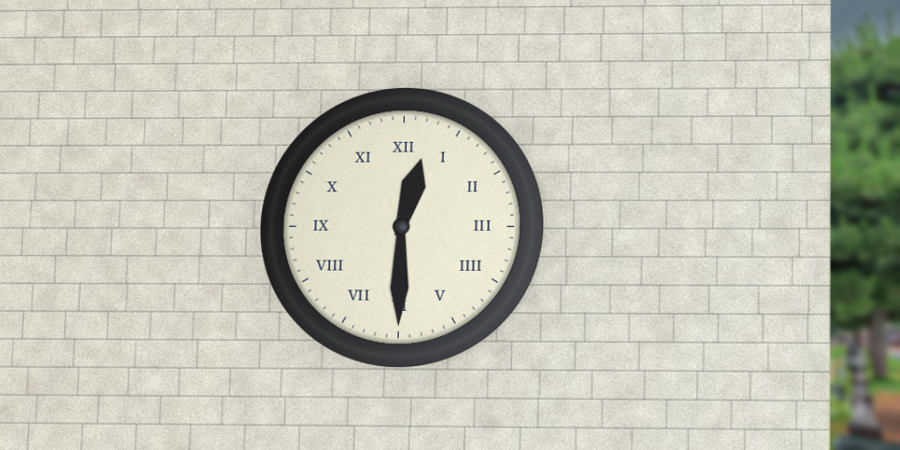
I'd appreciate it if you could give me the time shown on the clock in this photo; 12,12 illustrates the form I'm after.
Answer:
12,30
